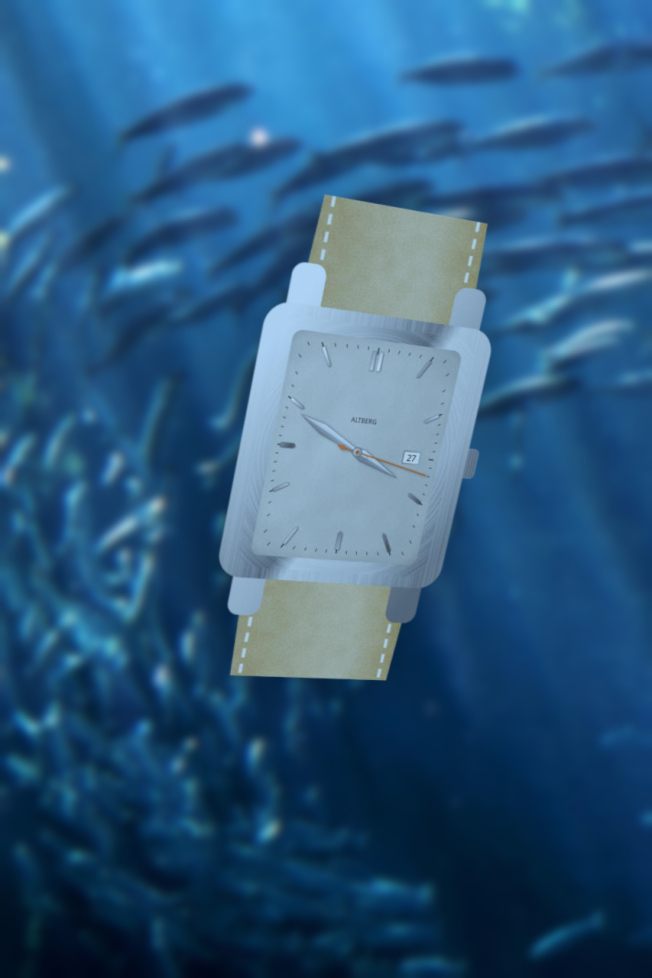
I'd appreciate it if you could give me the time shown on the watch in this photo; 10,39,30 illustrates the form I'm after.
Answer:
3,49,17
